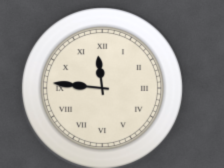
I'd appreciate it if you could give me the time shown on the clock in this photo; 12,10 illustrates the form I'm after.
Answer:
11,46
